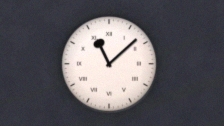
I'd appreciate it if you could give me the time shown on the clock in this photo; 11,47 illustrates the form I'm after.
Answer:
11,08
